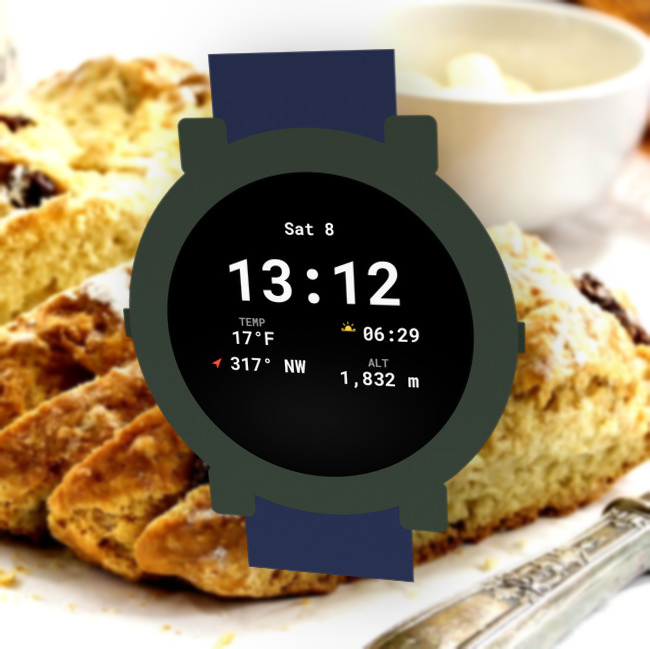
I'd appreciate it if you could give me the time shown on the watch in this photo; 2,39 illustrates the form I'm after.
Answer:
13,12
